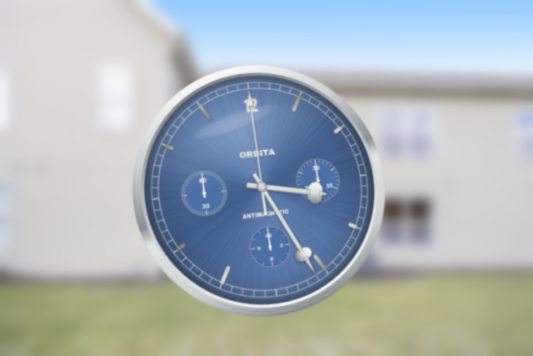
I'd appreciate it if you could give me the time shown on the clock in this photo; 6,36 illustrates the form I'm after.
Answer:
3,26
